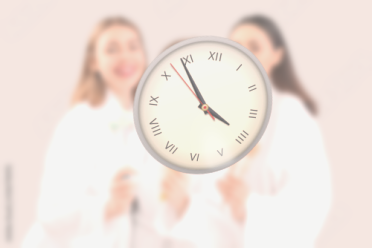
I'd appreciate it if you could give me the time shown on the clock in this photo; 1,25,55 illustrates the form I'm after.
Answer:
3,53,52
